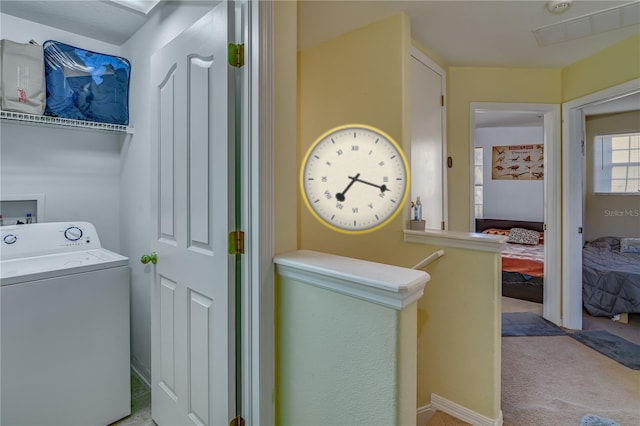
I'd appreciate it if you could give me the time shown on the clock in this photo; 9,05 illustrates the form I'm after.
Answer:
7,18
